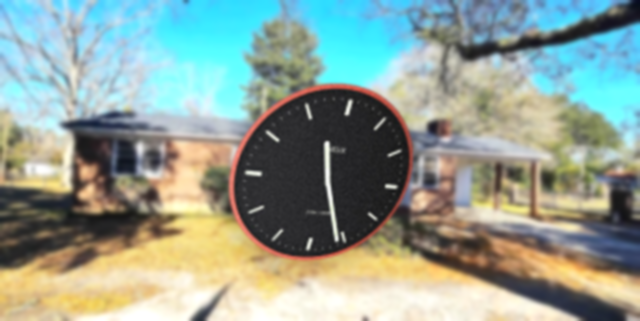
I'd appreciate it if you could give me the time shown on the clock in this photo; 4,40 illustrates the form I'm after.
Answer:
11,26
